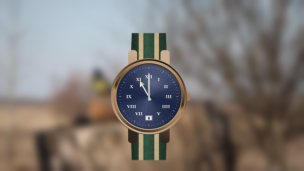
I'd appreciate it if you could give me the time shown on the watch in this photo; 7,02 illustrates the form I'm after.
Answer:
11,00
